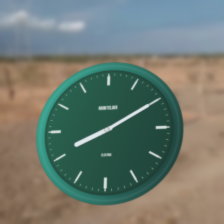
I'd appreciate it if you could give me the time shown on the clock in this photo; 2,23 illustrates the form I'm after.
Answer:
8,10
